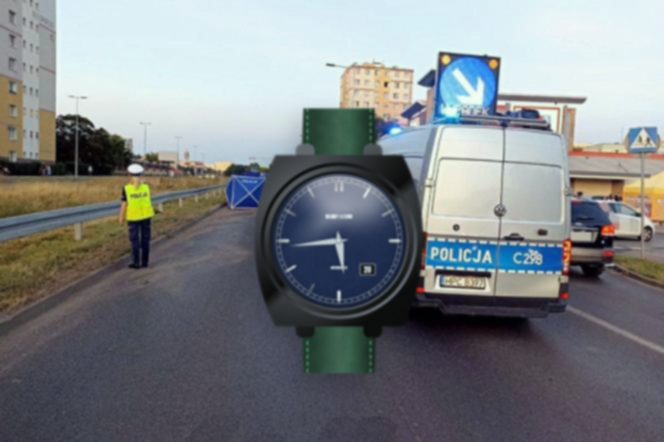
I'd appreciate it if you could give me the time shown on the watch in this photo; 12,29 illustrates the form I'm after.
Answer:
5,44
